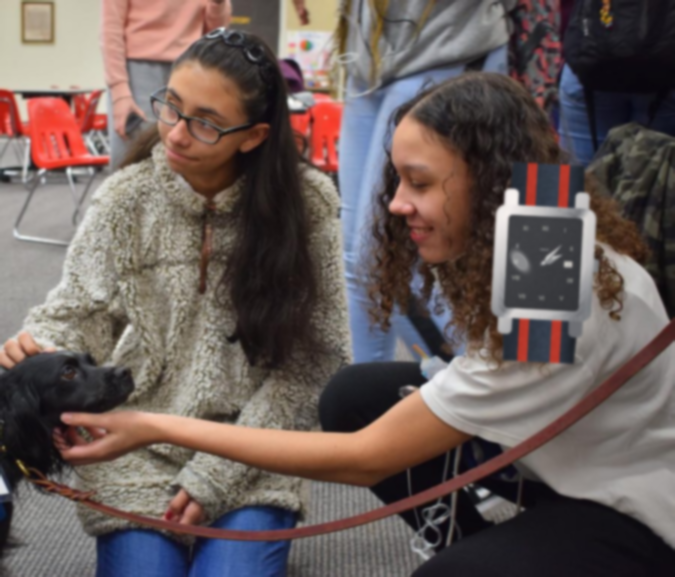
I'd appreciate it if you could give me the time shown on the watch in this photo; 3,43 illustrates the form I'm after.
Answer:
2,07
